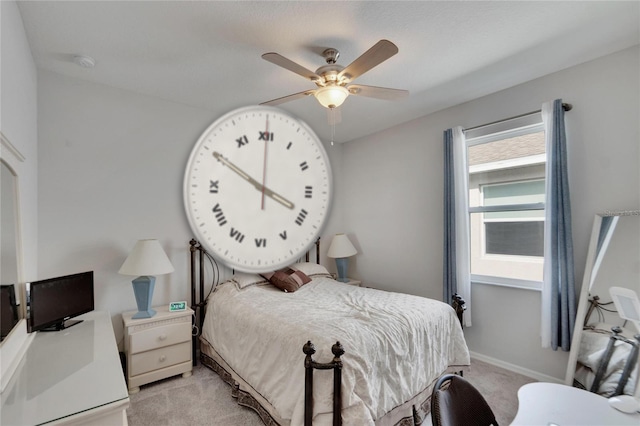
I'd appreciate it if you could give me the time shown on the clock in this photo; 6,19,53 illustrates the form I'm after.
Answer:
3,50,00
